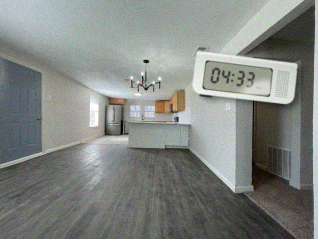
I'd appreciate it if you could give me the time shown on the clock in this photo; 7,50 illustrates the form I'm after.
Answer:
4,33
